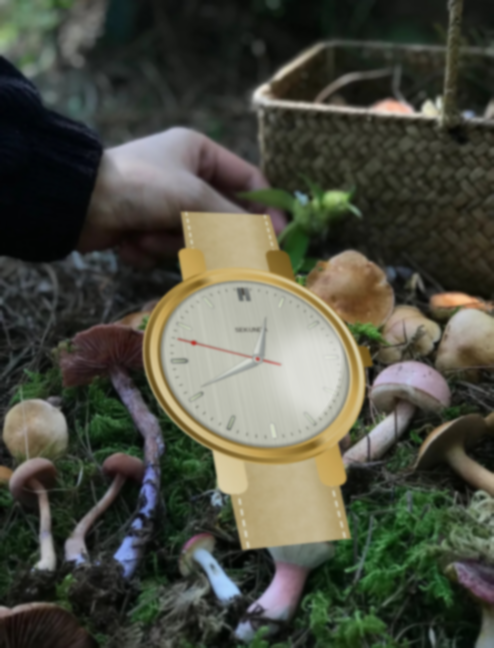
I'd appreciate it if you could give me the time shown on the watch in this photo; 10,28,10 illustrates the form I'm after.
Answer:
12,40,48
